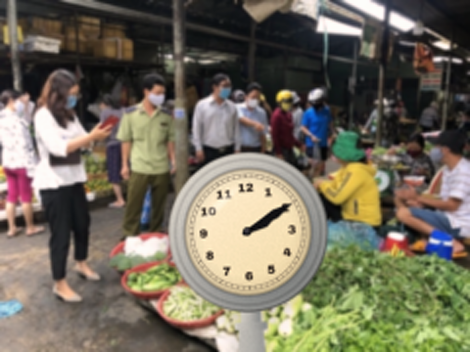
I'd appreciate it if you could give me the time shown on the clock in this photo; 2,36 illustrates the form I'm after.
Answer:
2,10
